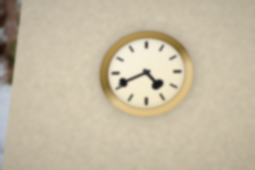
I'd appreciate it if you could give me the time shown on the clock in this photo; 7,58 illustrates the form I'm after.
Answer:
4,41
